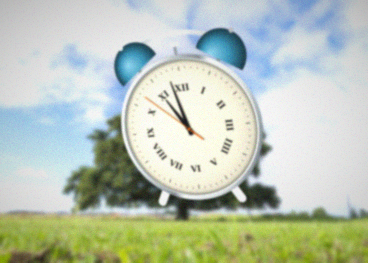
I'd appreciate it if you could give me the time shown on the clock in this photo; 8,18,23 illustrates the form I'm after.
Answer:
10,57,52
